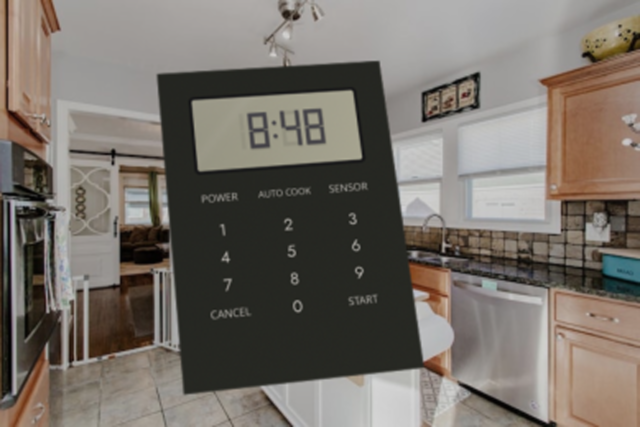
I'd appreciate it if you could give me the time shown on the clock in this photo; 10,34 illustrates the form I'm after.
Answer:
8,48
